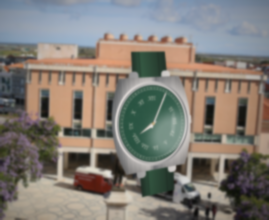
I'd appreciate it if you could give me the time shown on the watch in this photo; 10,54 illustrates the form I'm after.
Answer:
8,05
